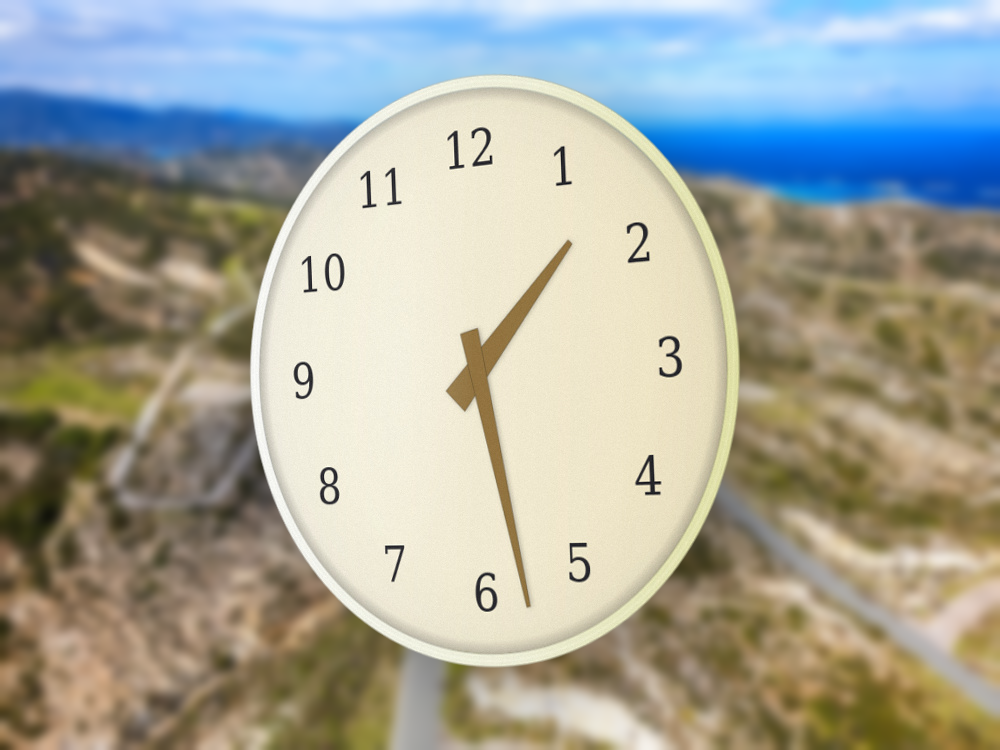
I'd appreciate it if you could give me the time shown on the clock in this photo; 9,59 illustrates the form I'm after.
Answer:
1,28
